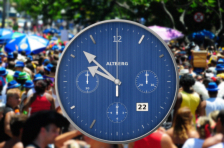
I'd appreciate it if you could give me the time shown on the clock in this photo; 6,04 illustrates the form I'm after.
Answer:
9,52
